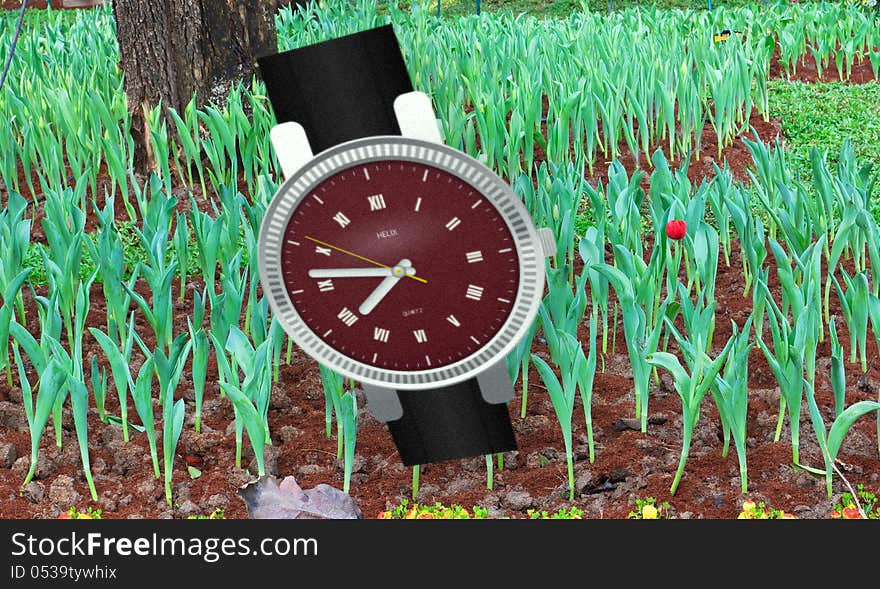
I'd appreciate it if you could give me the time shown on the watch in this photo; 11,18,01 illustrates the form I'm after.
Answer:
7,46,51
